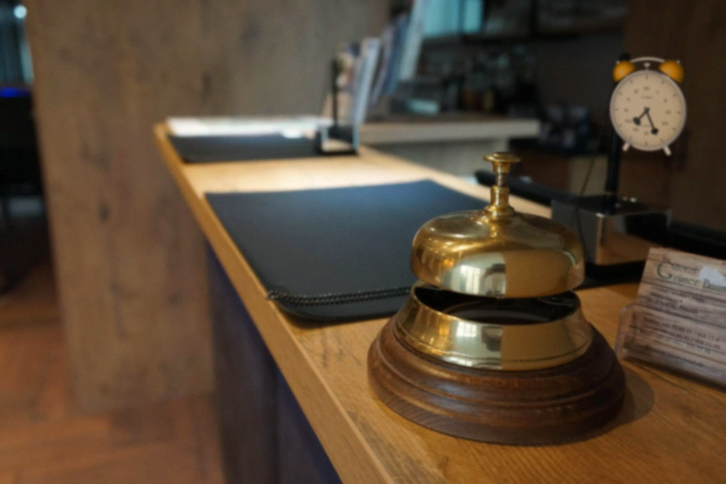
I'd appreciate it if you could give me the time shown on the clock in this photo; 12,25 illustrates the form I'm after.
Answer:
7,26
